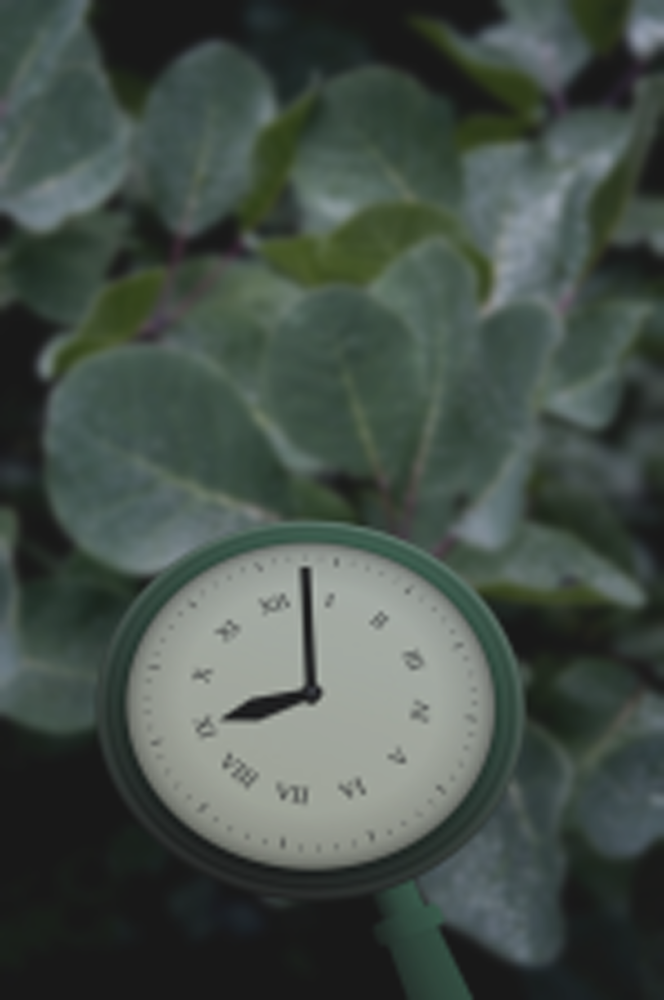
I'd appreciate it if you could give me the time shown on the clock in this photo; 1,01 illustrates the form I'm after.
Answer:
9,03
